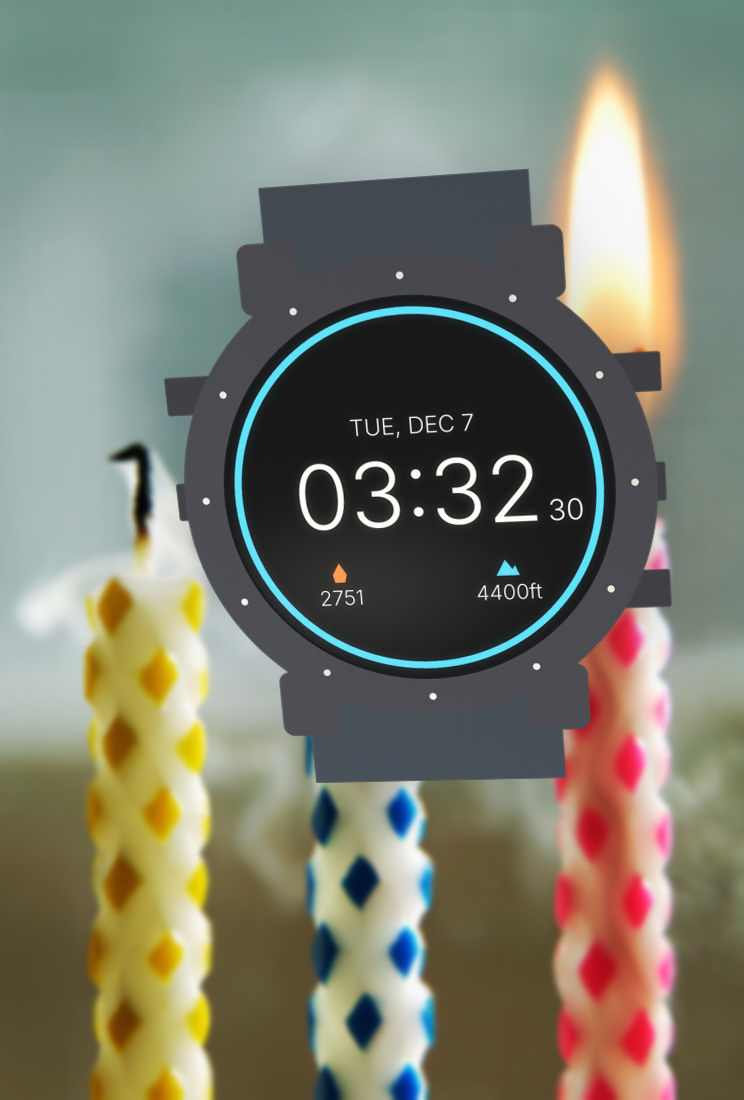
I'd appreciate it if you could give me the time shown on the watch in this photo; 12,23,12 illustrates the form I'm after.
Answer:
3,32,30
